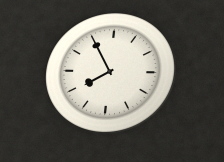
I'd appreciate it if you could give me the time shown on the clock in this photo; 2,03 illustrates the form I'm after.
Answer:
7,55
